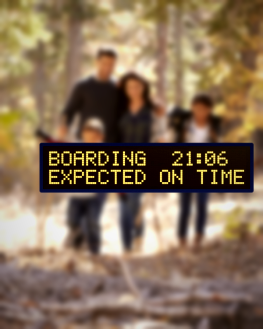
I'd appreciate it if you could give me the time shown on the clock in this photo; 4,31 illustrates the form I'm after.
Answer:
21,06
